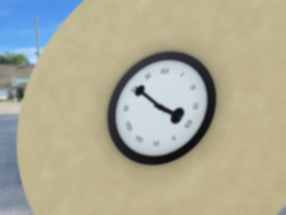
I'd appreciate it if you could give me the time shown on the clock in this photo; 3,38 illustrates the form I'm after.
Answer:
3,51
